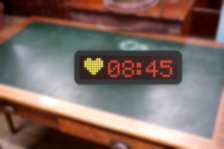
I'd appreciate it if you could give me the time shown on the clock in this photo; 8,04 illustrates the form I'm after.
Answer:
8,45
